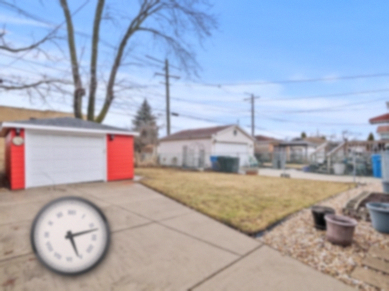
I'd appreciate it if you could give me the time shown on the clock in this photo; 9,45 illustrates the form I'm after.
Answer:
5,12
